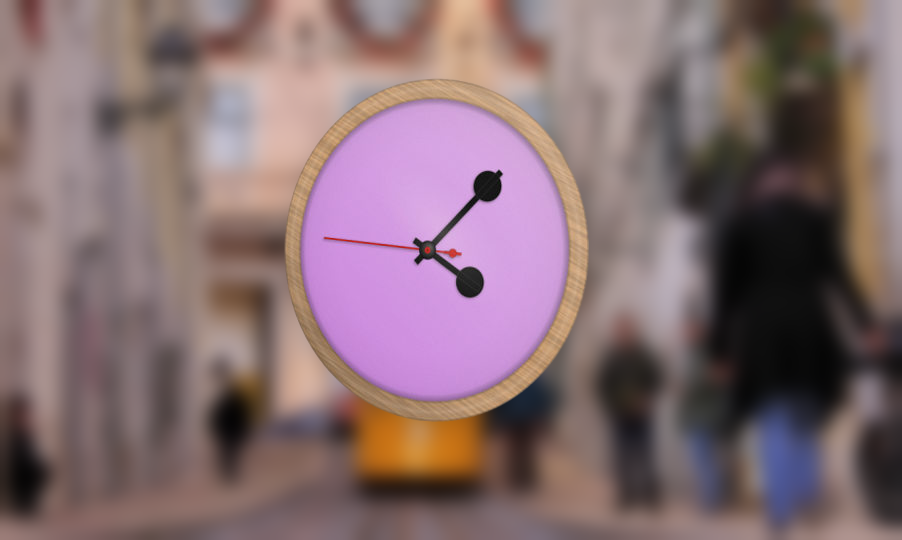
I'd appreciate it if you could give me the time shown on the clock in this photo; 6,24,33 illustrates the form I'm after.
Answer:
4,07,46
